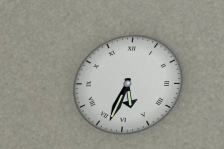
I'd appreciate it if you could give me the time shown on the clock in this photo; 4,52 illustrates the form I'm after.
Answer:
5,33
